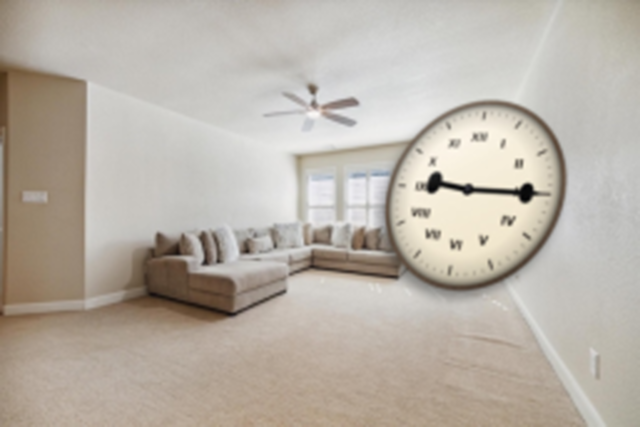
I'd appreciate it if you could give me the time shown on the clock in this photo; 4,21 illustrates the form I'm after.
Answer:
9,15
